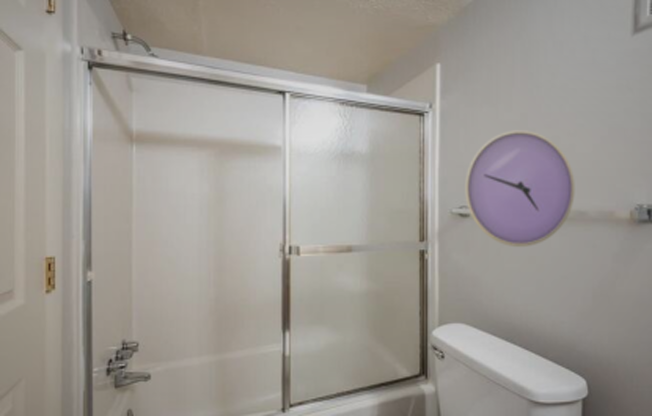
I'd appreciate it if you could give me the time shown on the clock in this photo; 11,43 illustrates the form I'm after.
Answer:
4,48
